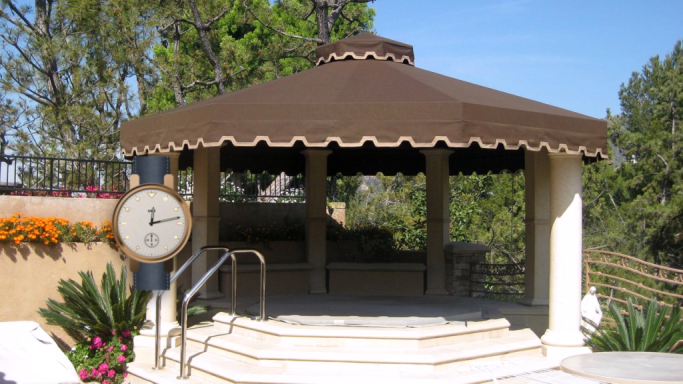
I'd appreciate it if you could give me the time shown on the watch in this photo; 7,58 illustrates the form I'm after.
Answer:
12,13
